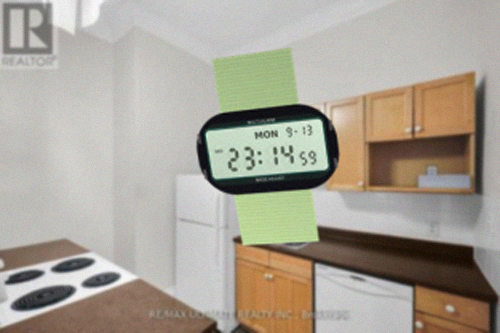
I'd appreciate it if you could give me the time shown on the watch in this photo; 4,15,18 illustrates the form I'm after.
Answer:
23,14,59
